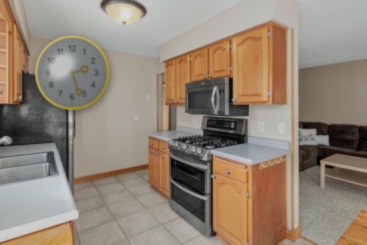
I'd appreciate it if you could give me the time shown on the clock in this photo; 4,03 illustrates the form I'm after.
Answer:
2,27
